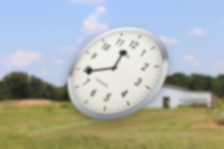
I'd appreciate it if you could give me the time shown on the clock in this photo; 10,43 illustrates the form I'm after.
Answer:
11,39
